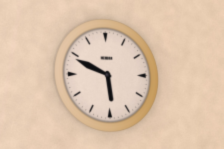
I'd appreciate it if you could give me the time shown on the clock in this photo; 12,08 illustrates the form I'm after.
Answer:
5,49
